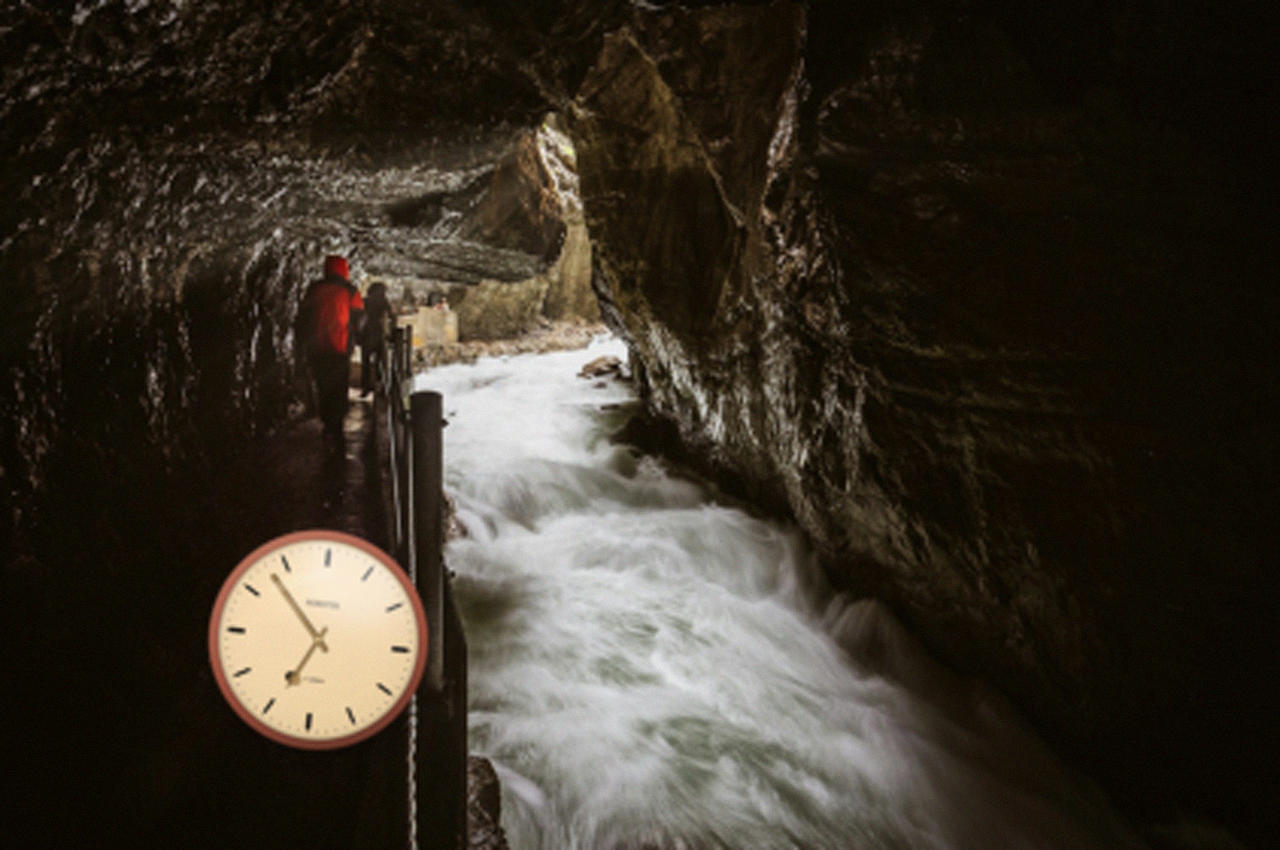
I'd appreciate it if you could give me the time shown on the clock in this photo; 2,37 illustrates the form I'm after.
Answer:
6,53
